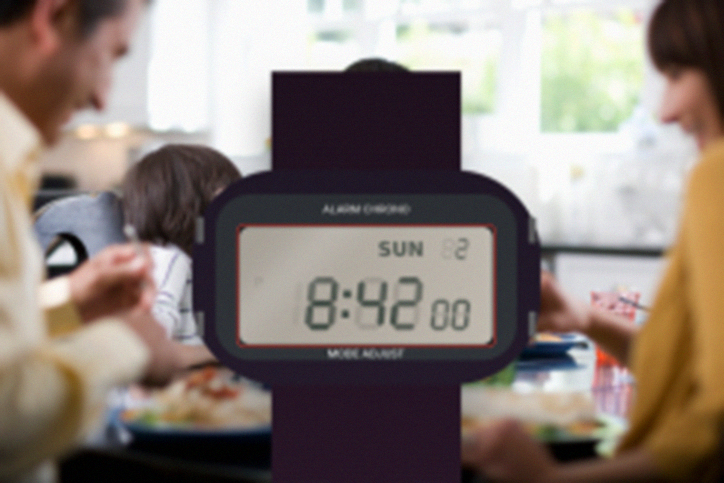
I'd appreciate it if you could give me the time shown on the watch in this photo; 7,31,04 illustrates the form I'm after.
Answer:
8,42,00
